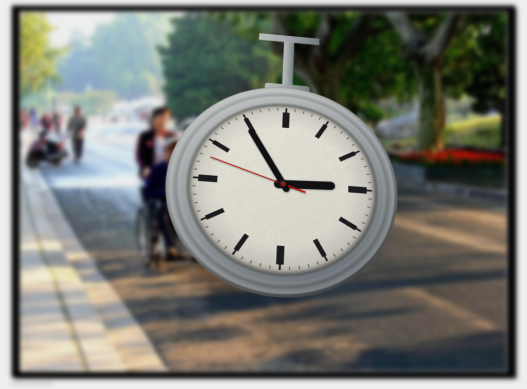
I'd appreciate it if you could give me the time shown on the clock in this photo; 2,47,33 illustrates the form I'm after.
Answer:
2,54,48
